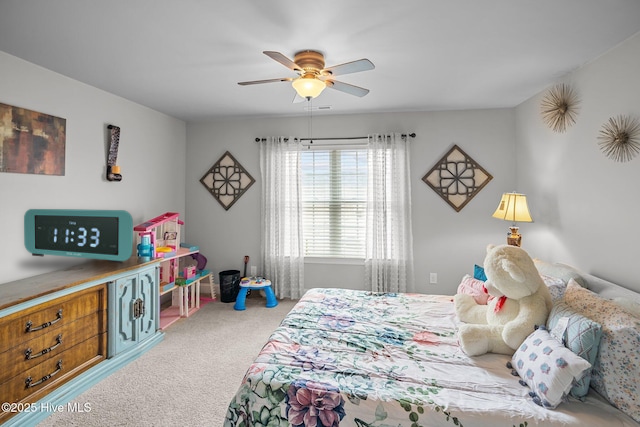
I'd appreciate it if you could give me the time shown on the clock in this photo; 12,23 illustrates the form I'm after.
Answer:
11,33
